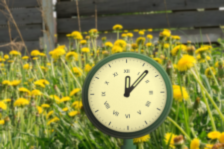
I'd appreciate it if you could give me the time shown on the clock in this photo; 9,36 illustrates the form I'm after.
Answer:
12,07
